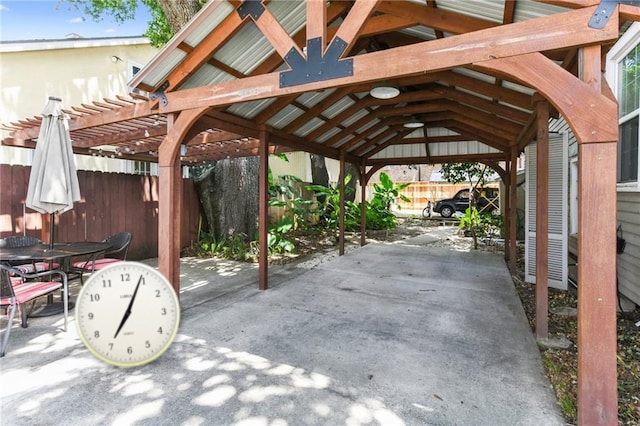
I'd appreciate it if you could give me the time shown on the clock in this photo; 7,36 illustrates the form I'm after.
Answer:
7,04
